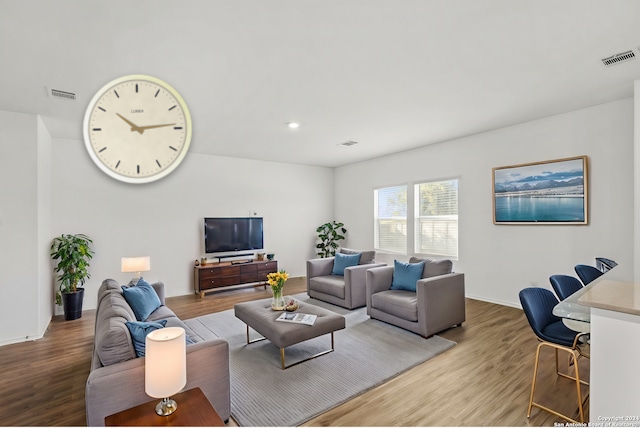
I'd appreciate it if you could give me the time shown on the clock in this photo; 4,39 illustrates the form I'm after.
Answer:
10,14
